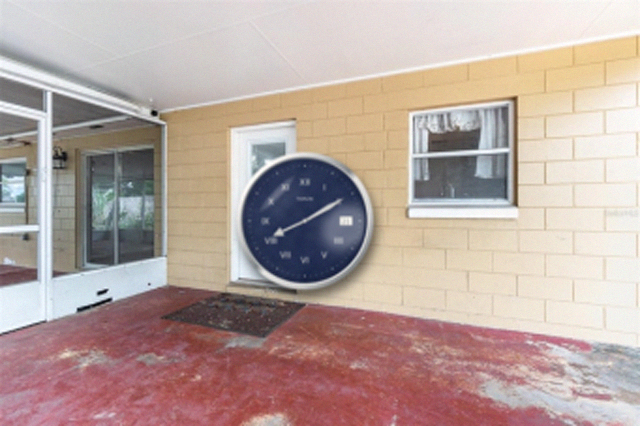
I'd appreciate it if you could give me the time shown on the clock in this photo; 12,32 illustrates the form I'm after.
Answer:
8,10
